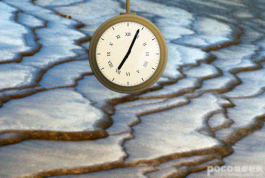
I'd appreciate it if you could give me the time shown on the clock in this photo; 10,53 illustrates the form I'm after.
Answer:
7,04
